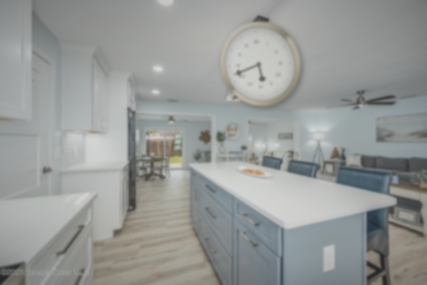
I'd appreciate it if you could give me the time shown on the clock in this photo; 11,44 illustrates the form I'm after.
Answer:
5,42
